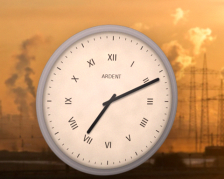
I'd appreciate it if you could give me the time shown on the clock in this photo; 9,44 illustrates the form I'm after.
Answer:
7,11
